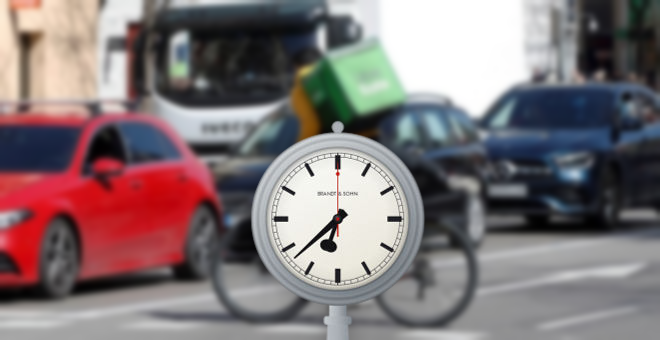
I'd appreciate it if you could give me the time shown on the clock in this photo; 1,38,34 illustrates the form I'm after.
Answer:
6,38,00
